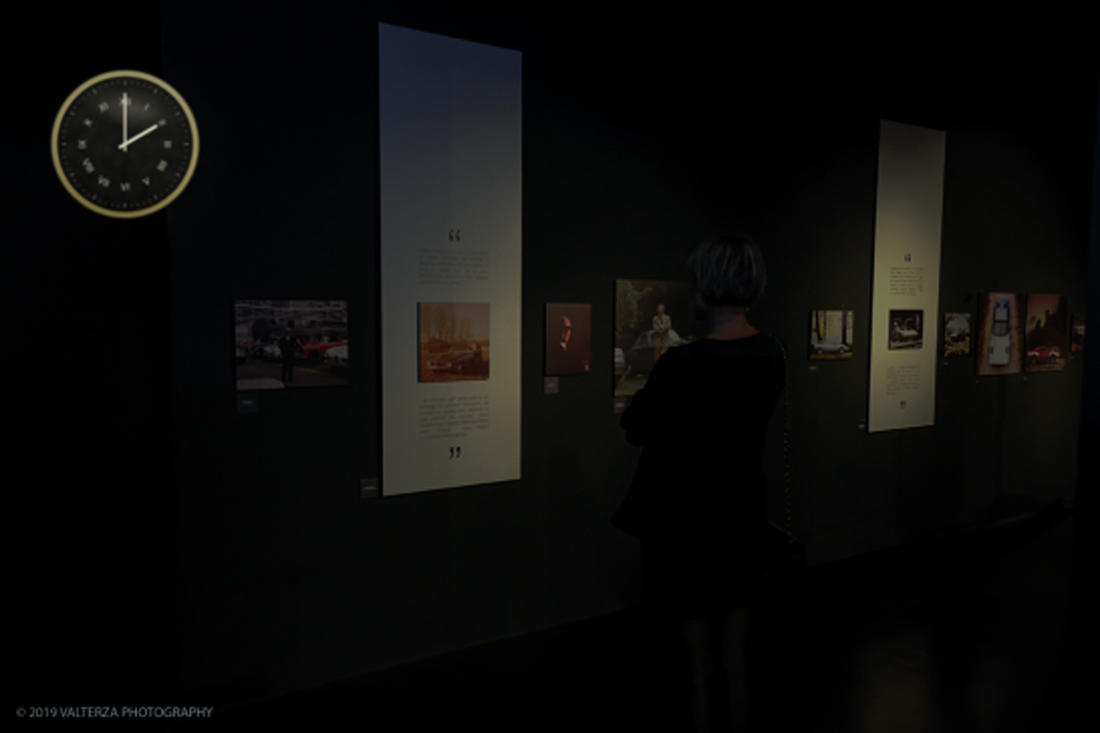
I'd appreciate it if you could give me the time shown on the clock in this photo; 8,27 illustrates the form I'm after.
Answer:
2,00
